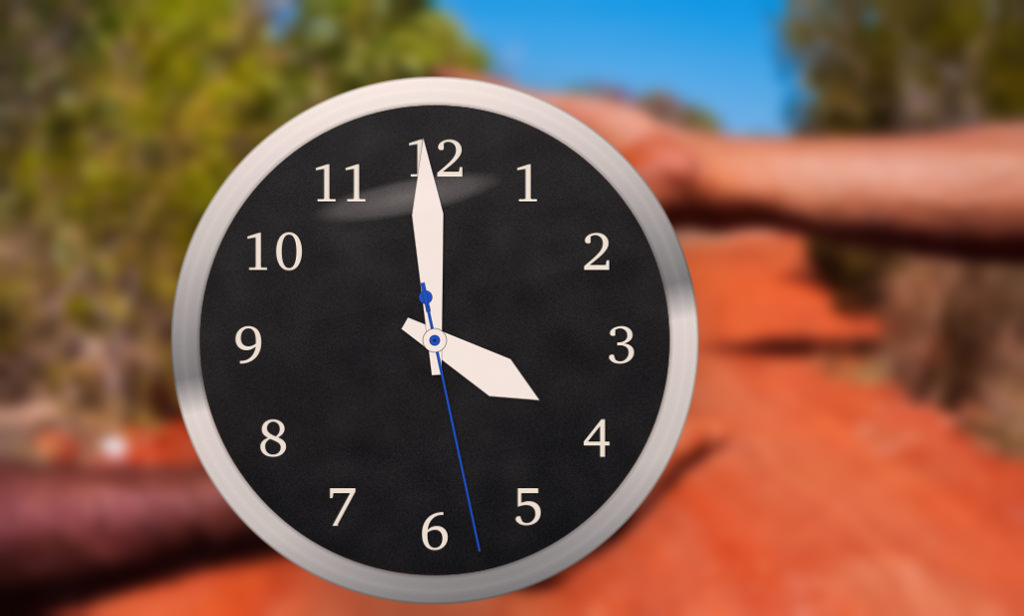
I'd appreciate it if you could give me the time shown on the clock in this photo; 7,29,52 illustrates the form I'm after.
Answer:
3,59,28
